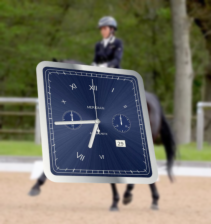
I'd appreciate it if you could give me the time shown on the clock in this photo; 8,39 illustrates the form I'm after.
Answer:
6,44
